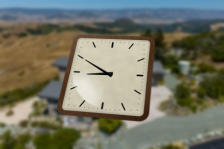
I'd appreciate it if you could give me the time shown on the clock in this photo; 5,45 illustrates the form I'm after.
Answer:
8,50
